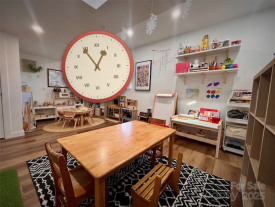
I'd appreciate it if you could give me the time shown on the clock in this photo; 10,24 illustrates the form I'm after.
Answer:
12,54
